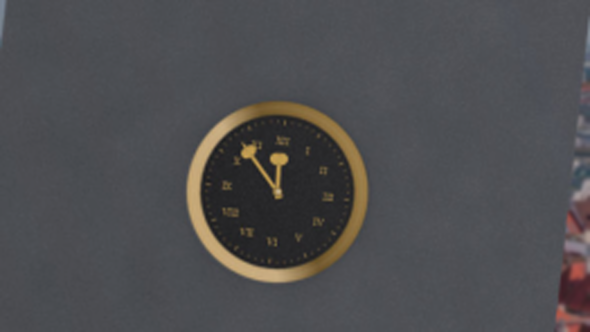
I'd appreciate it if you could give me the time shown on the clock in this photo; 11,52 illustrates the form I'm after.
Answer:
11,53
